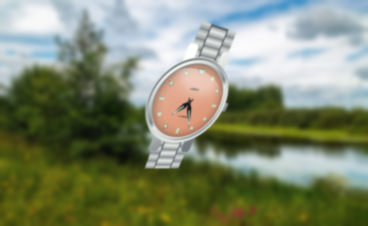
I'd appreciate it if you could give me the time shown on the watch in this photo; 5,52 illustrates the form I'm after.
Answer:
7,26
